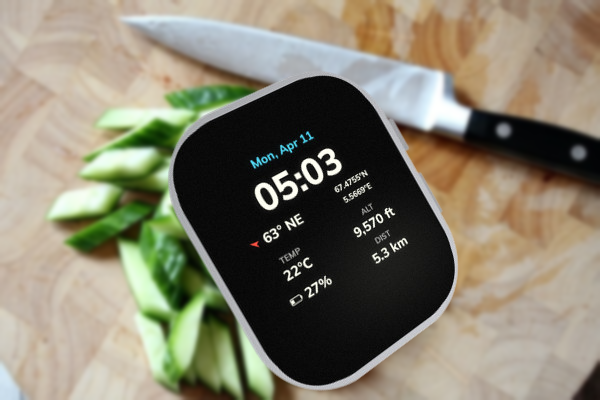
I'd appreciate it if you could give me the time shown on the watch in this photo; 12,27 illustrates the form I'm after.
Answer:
5,03
